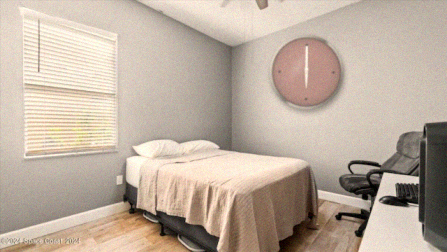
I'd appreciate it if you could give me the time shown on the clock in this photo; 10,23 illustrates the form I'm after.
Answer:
6,00
